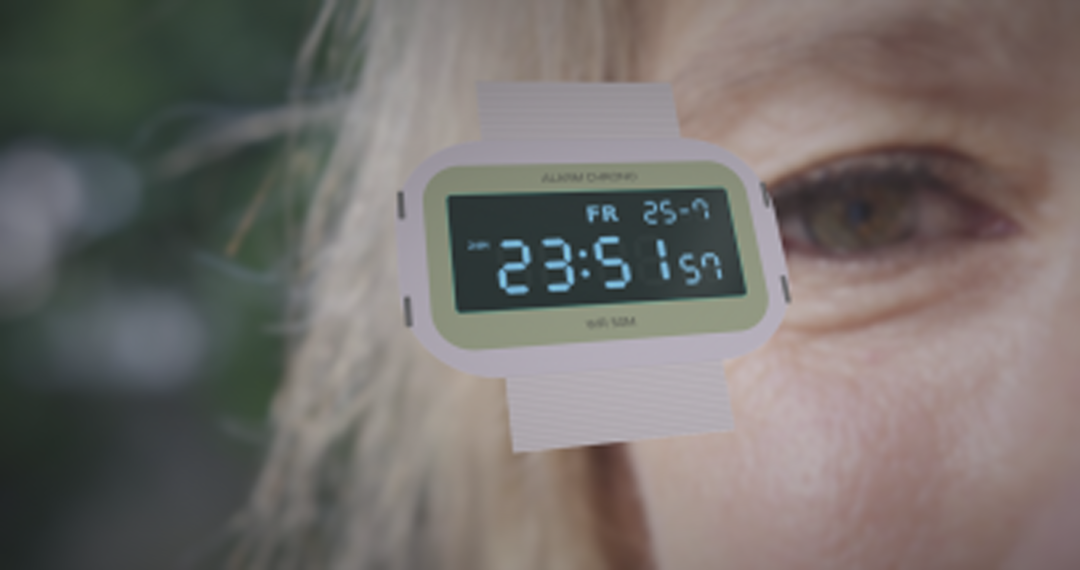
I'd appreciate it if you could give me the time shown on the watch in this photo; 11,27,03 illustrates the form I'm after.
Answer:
23,51,57
